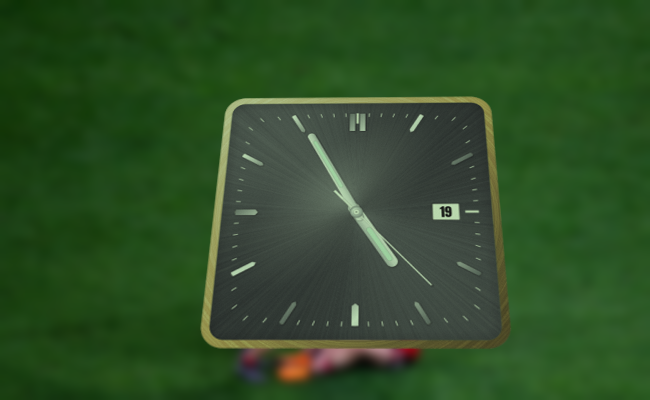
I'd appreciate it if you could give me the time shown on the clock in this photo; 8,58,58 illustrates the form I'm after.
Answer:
4,55,23
